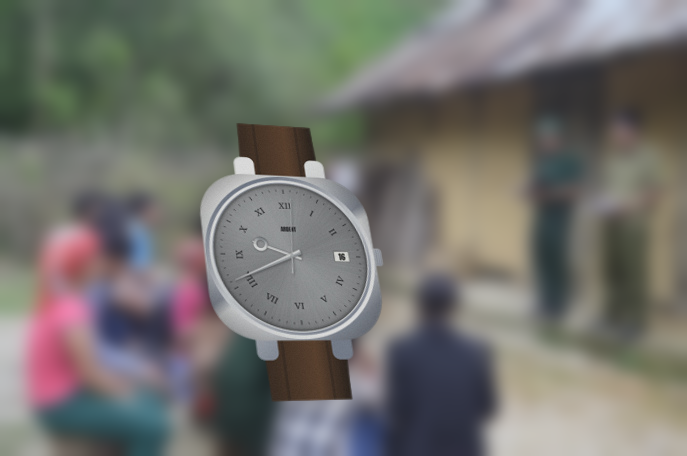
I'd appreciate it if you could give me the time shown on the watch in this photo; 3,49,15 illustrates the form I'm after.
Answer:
9,41,01
